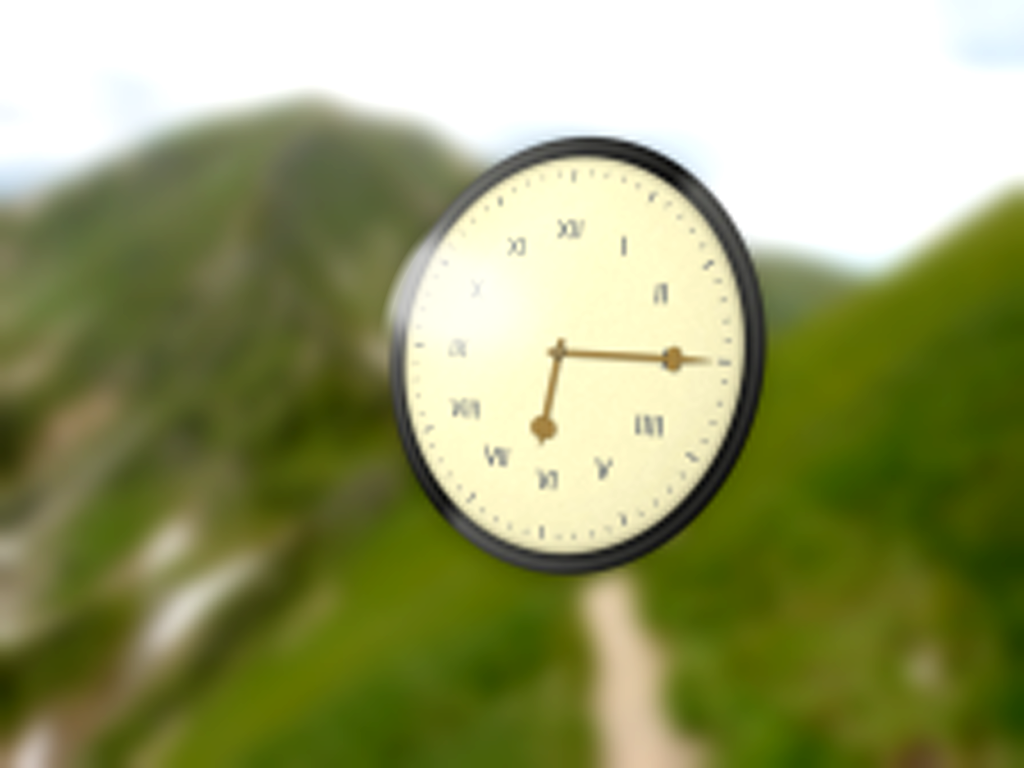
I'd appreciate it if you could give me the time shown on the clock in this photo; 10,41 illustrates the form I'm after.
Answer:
6,15
